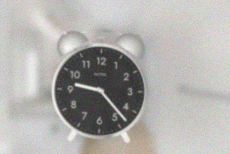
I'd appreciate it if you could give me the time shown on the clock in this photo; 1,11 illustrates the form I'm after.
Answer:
9,23
